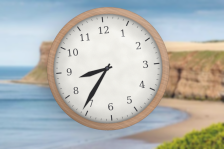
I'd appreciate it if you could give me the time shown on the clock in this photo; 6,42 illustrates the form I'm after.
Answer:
8,36
